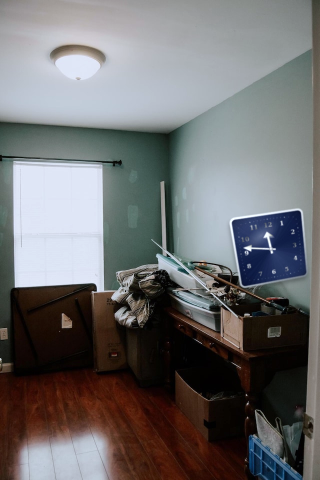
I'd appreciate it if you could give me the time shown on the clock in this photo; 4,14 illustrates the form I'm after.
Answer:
11,47
